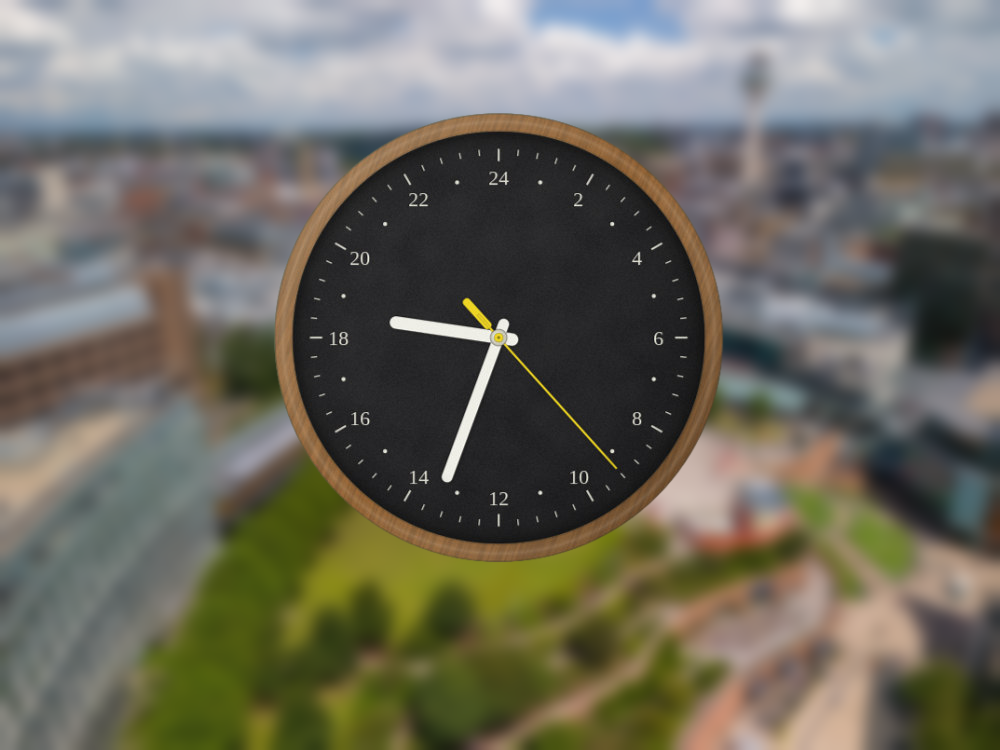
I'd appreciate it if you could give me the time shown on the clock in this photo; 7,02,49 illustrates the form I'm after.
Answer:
18,33,23
